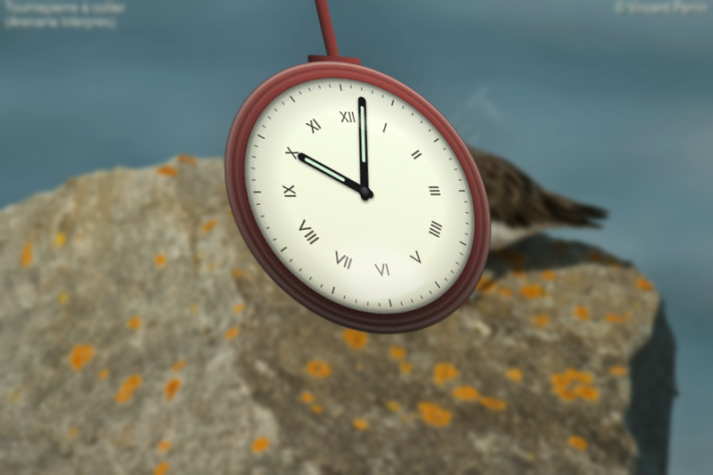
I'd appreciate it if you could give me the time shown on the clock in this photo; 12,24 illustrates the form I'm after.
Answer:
10,02
